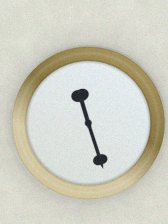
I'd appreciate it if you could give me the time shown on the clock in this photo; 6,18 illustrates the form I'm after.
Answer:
11,27
